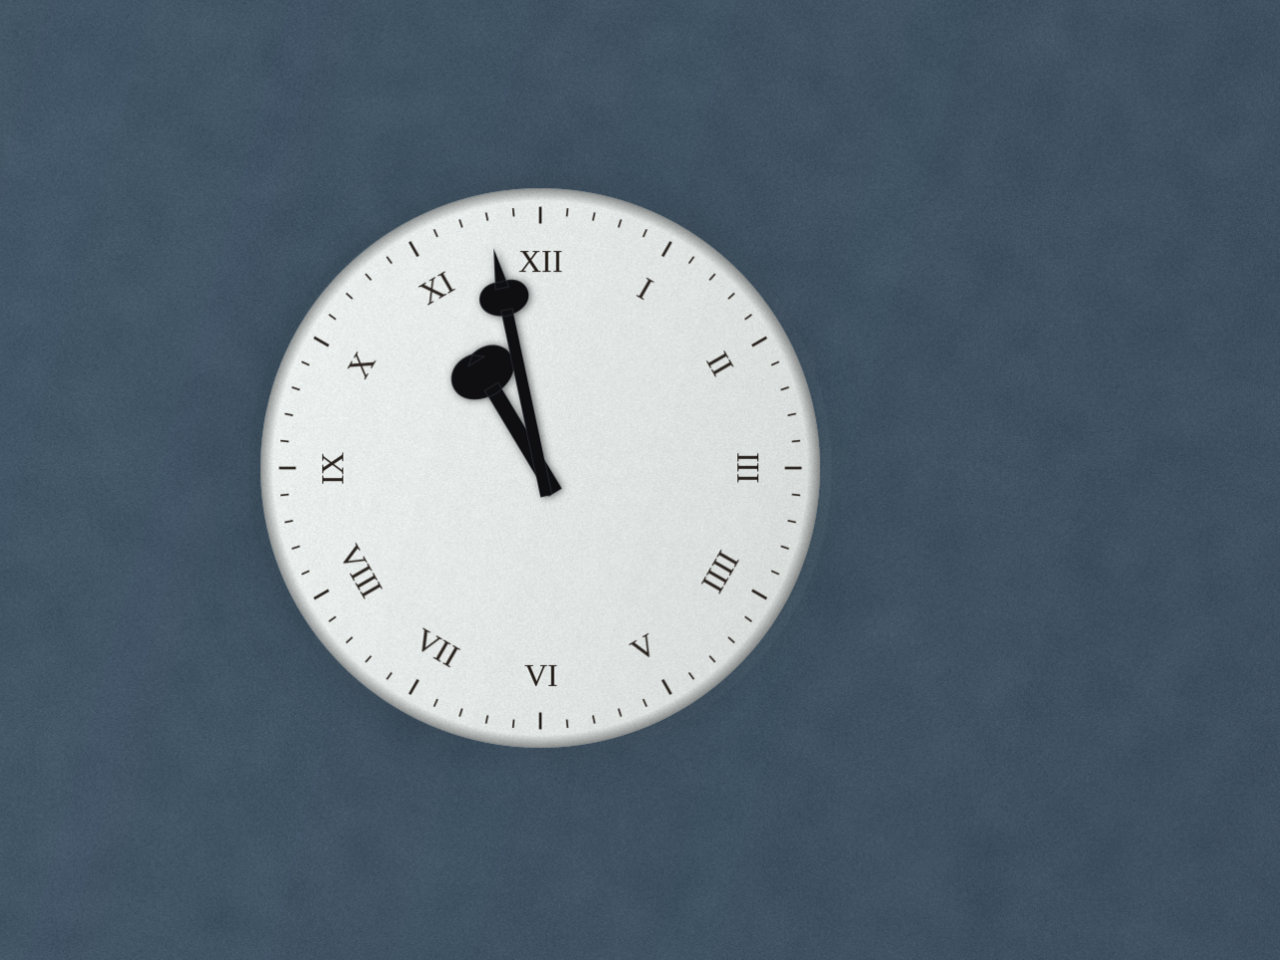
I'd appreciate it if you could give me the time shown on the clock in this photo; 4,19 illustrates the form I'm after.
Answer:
10,58
